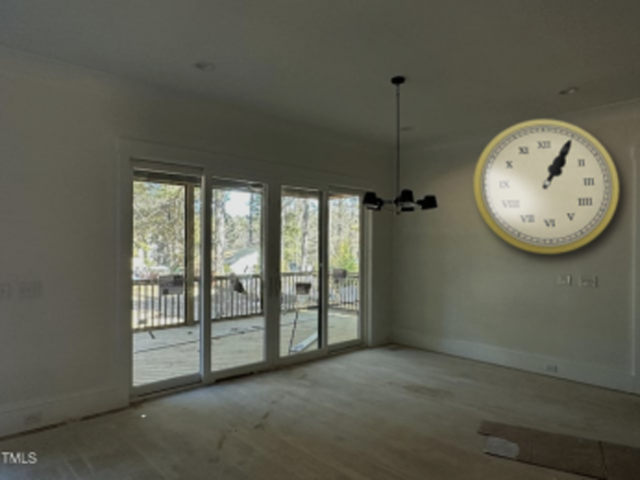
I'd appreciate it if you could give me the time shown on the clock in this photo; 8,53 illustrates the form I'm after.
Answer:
1,05
